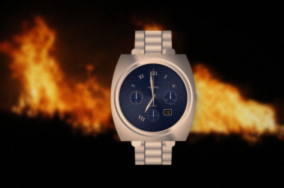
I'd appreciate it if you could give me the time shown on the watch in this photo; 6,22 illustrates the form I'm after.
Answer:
6,59
